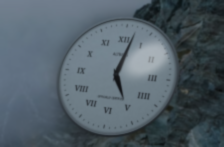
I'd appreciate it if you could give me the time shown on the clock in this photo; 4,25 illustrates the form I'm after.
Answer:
5,02
